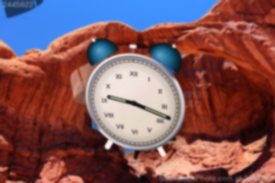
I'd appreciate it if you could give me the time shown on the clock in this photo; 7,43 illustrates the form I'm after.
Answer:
9,18
